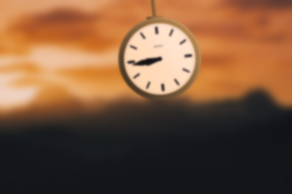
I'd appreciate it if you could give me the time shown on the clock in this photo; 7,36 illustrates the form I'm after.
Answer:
8,44
